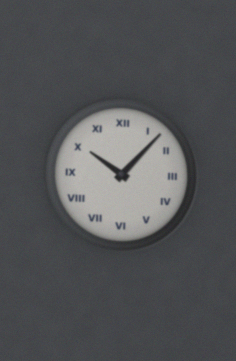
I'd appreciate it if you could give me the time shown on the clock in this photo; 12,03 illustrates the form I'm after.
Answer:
10,07
